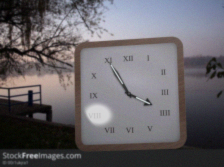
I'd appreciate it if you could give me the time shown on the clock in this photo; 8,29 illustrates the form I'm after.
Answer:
3,55
